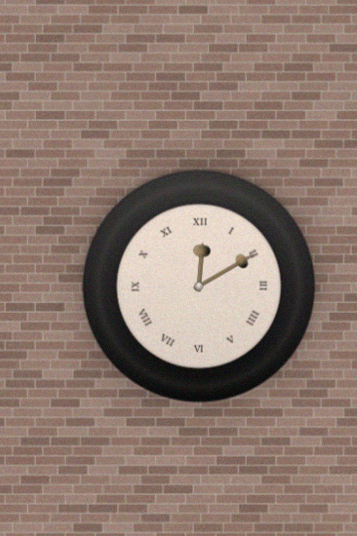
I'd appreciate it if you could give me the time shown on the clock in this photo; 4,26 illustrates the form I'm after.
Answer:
12,10
